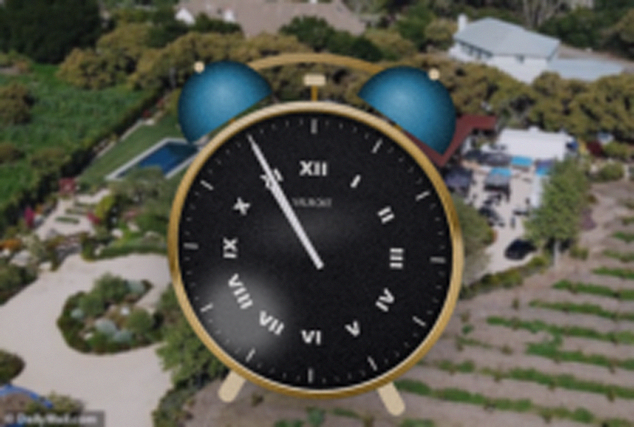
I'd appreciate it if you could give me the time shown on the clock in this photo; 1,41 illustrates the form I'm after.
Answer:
10,55
